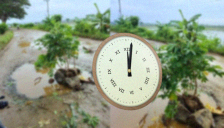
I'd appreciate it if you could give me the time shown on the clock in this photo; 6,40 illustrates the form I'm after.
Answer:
12,02
